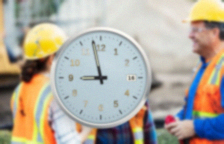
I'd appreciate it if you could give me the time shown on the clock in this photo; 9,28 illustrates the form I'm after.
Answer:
8,58
